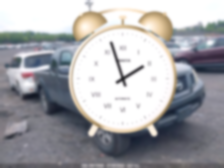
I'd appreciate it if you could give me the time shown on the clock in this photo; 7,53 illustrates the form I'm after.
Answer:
1,57
